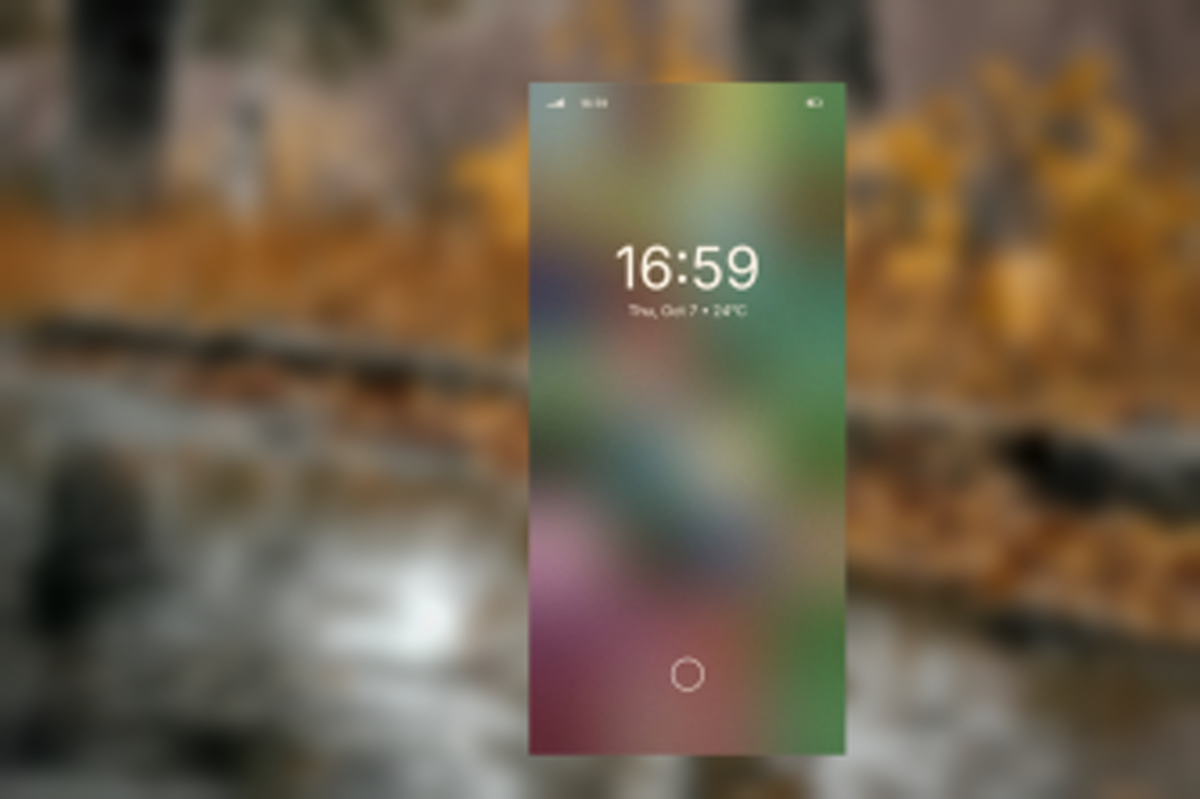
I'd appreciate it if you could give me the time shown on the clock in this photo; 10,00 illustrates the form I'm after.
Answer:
16,59
